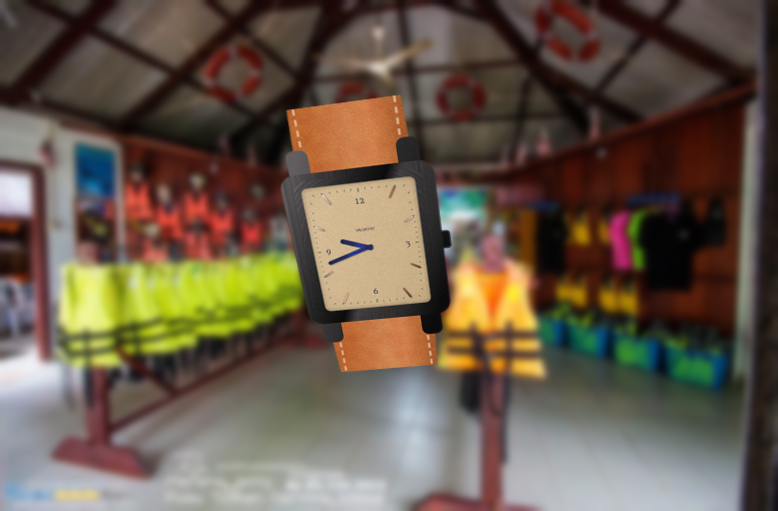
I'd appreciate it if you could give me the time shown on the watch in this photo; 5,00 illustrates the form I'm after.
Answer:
9,42
